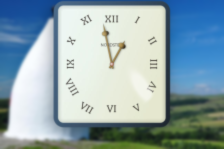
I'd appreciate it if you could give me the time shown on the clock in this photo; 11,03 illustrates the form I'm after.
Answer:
12,58
